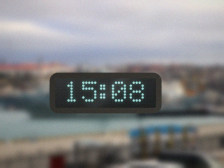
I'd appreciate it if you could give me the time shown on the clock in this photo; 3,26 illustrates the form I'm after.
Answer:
15,08
